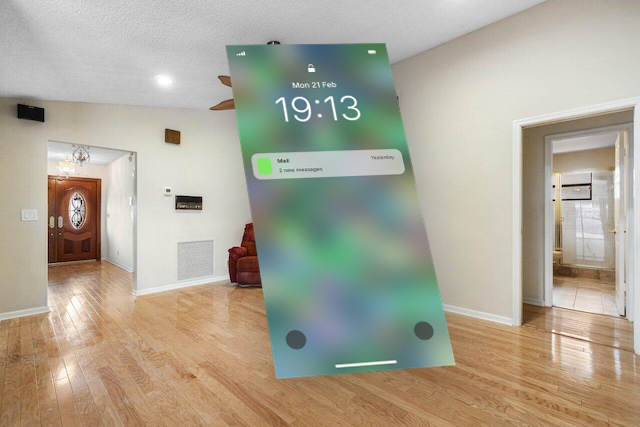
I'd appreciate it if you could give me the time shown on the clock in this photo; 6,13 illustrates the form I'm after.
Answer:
19,13
